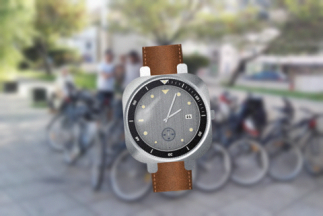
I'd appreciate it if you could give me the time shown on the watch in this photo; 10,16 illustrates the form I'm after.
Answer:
2,04
